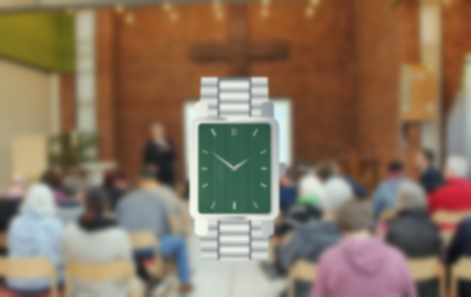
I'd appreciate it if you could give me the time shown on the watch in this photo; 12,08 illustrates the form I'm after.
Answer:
1,51
